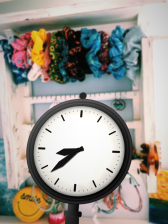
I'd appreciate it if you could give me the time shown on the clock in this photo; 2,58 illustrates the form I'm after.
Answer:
8,38
